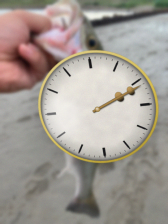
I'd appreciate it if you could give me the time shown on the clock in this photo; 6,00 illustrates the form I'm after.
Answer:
2,11
